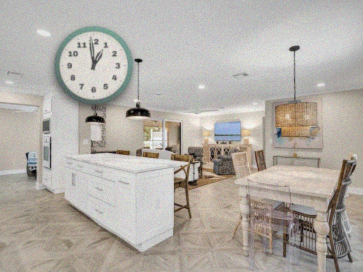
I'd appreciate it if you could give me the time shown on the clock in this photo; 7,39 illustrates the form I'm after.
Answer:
12,59
